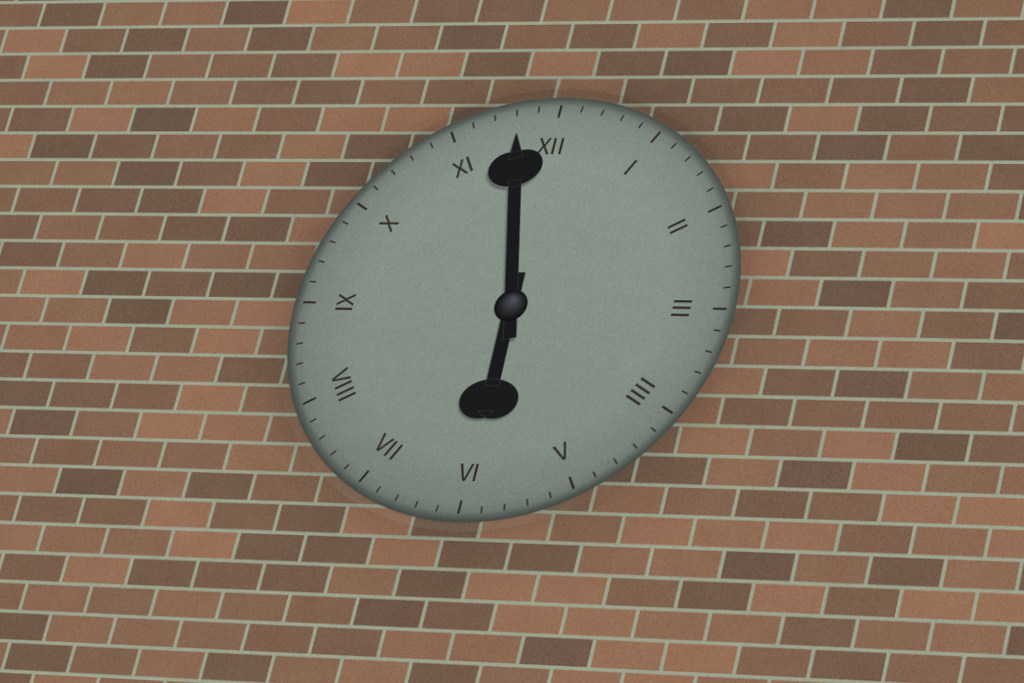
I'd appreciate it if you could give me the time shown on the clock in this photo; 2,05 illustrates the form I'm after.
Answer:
5,58
